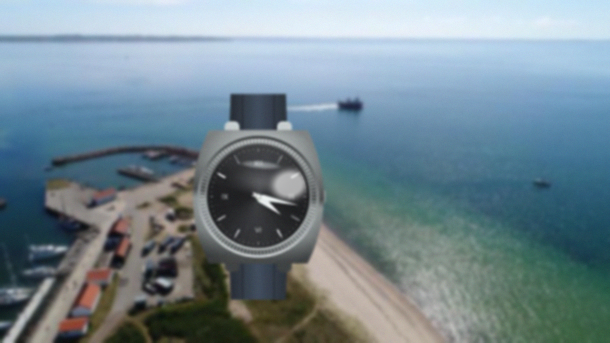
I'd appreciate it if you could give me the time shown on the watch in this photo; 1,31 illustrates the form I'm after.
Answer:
4,17
